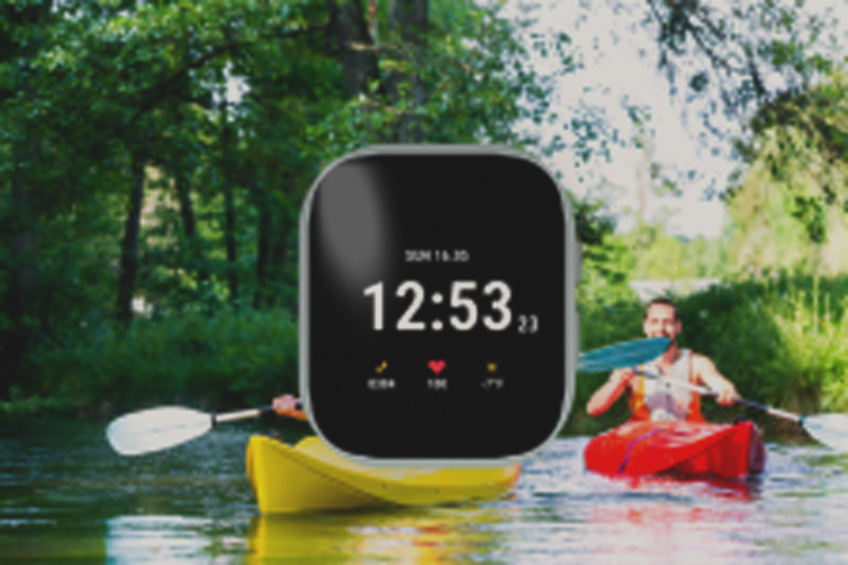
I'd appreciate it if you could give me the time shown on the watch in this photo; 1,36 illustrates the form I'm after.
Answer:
12,53
